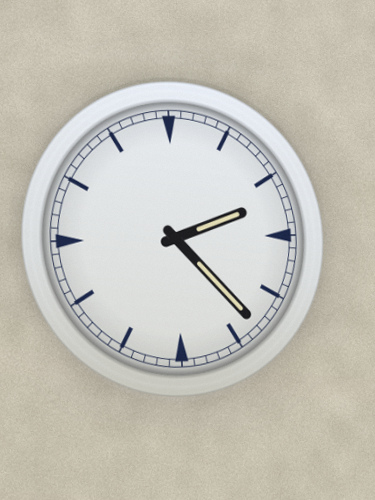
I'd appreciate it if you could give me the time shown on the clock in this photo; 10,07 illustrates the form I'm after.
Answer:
2,23
